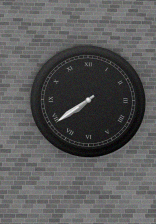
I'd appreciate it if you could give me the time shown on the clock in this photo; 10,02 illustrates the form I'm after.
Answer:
7,39
